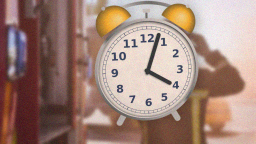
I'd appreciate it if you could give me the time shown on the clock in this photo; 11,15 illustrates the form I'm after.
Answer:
4,03
